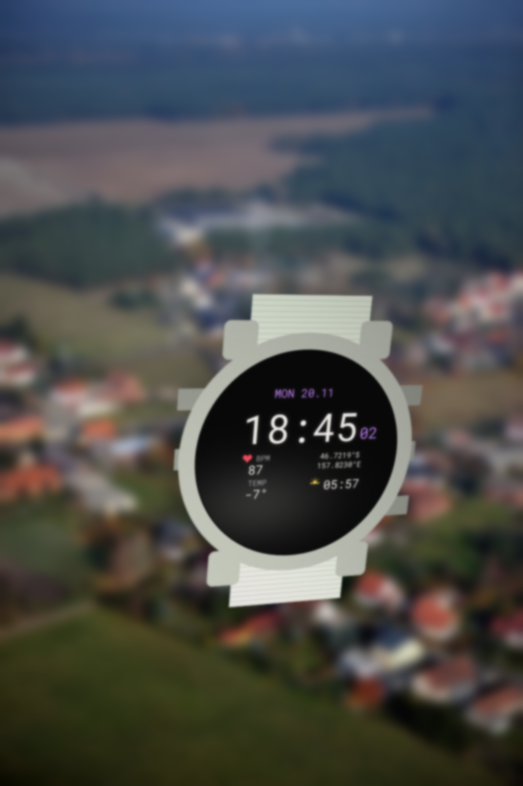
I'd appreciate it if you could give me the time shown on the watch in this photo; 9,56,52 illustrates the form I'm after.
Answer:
18,45,02
